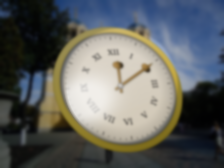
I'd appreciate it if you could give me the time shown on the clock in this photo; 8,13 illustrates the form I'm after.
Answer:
12,10
